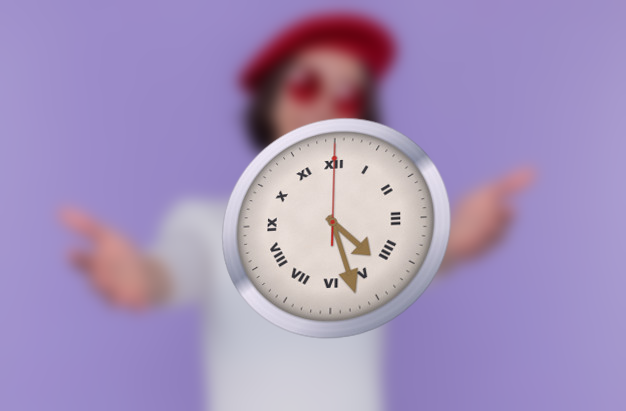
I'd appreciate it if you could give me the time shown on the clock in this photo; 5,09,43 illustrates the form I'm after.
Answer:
4,27,00
